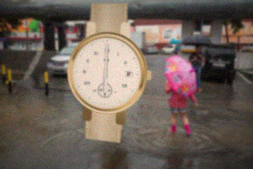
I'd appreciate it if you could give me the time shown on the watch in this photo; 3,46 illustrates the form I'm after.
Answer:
6,00
